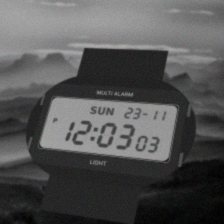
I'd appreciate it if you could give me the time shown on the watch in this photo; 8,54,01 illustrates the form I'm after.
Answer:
12,03,03
